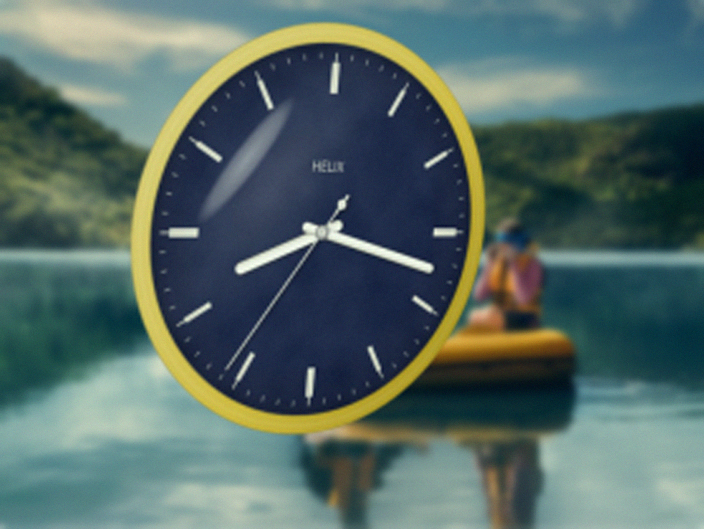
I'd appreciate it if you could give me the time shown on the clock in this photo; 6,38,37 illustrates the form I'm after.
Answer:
8,17,36
